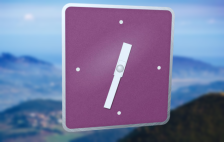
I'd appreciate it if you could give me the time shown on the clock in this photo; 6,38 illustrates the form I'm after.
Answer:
12,33
